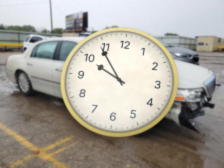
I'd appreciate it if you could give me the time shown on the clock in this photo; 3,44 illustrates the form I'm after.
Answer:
9,54
